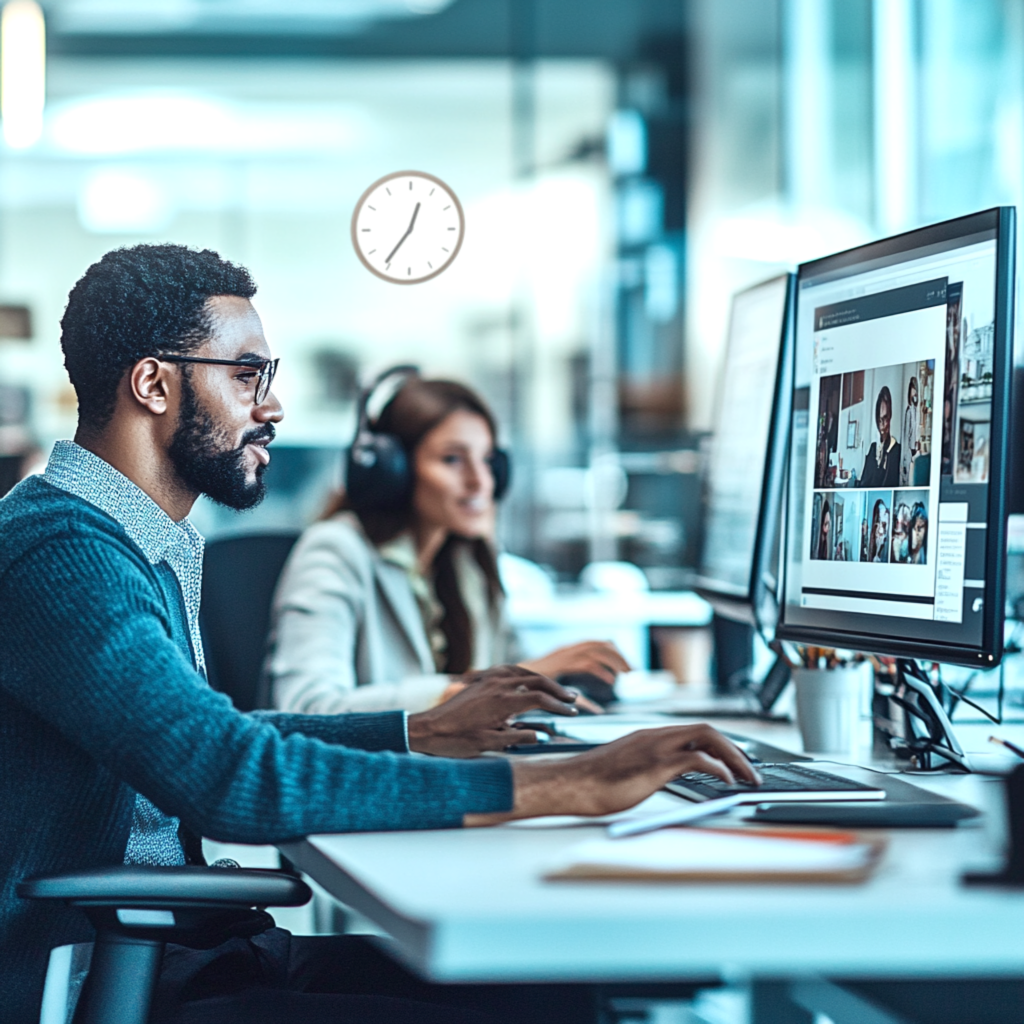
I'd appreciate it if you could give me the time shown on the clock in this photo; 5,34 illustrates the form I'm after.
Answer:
12,36
